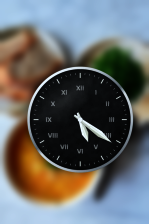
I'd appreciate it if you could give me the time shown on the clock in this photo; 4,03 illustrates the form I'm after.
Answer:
5,21
